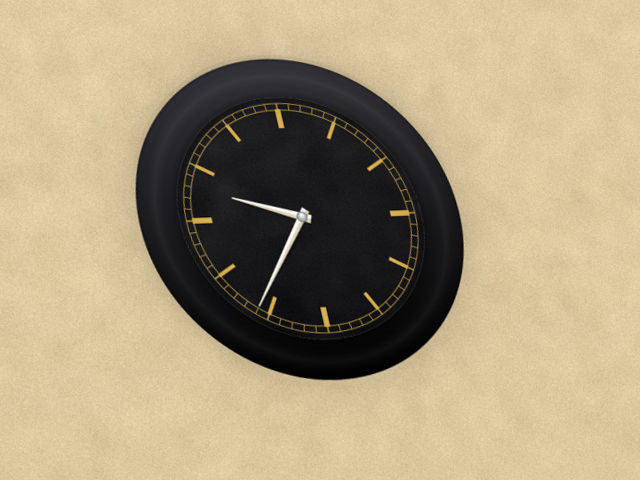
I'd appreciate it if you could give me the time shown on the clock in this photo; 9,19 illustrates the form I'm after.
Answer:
9,36
